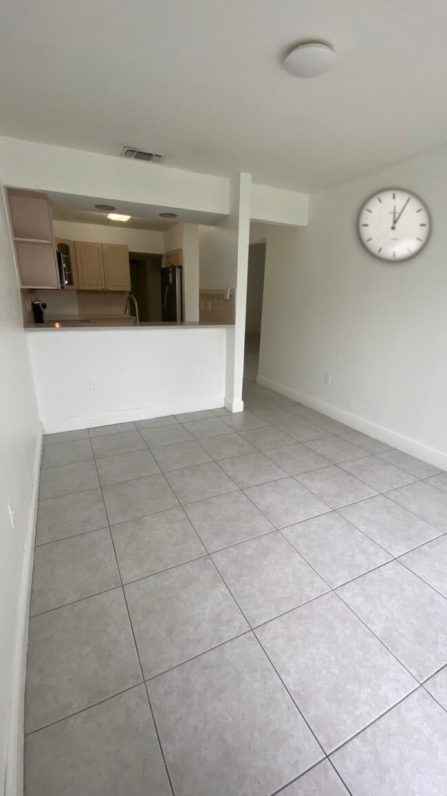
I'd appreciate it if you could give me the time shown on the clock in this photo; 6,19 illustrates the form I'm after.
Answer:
12,05
